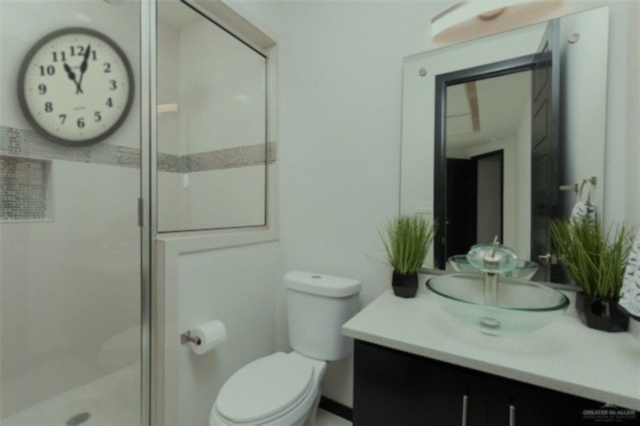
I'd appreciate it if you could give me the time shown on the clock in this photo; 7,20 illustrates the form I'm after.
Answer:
11,03
